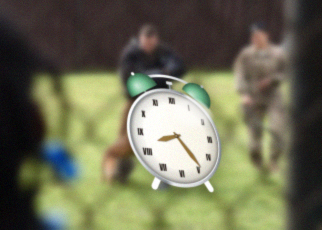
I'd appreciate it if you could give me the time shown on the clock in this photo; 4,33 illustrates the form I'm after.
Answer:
8,24
